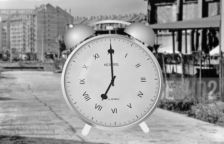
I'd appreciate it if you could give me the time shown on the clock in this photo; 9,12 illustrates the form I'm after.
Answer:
7,00
